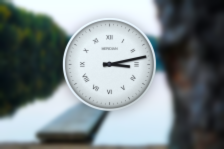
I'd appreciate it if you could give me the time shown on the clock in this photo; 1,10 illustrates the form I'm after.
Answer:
3,13
